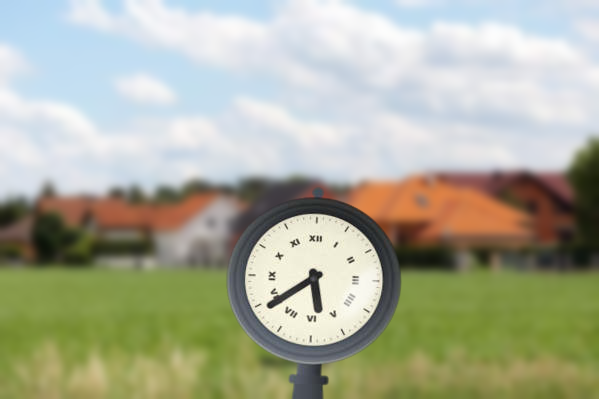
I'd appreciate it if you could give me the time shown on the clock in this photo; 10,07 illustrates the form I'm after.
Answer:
5,39
